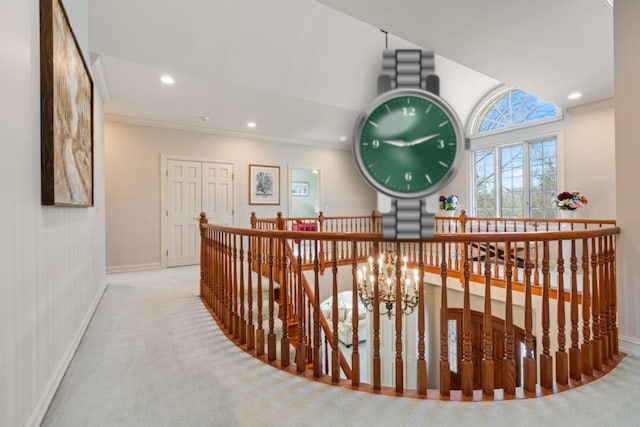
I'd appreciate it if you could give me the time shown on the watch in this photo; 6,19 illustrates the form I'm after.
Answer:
9,12
